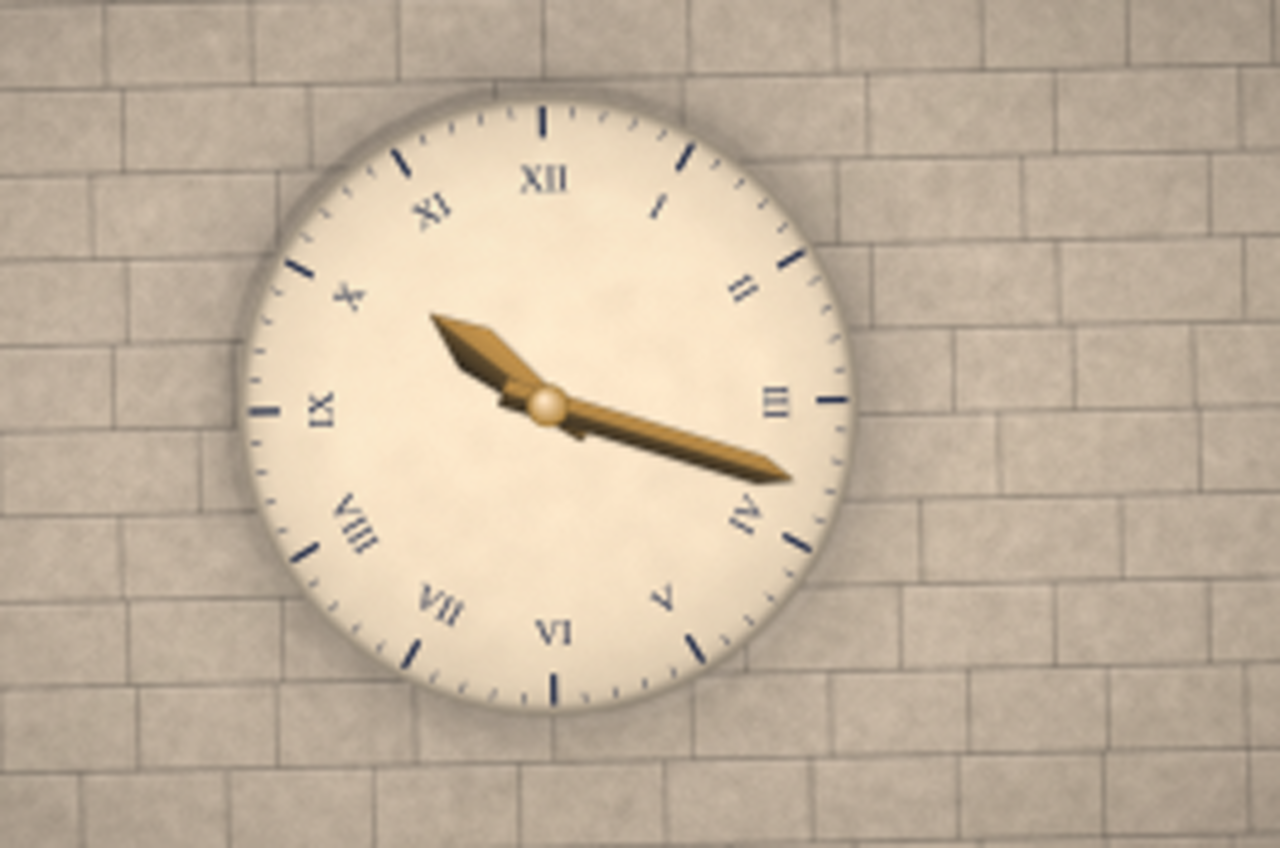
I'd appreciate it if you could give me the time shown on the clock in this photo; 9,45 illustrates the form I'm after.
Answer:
10,18
